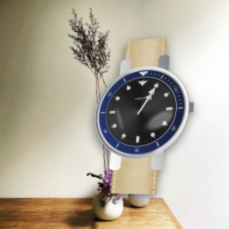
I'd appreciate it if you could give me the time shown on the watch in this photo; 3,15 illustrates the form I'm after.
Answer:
1,05
